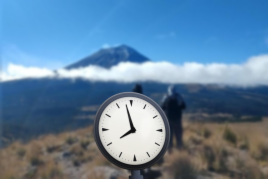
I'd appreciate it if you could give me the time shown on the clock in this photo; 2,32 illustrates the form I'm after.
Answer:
7,58
